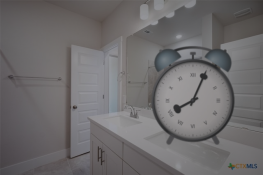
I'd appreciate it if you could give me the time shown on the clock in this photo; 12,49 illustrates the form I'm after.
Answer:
8,04
